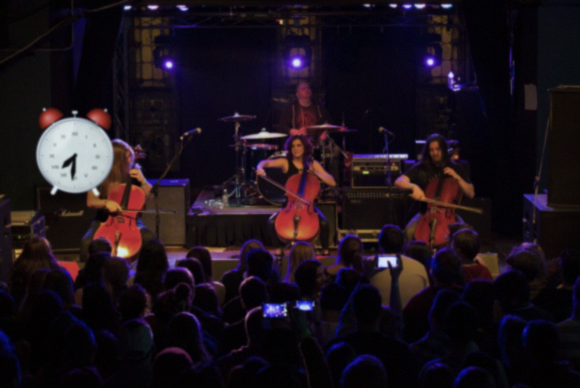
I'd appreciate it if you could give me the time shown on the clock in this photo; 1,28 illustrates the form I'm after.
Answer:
7,31
